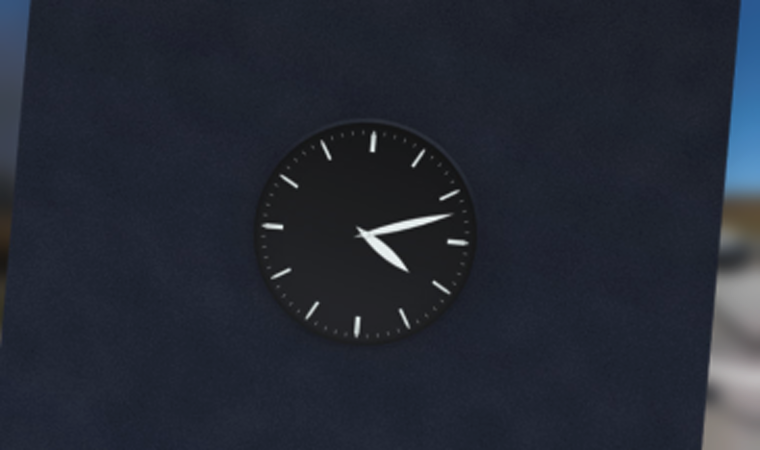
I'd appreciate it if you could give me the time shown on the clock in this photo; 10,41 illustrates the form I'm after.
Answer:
4,12
